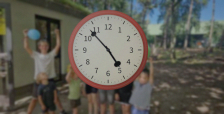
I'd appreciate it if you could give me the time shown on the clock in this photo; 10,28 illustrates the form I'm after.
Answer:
4,53
